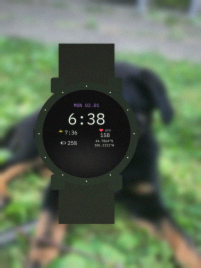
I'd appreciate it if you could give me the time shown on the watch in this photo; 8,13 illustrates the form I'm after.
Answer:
6,38
